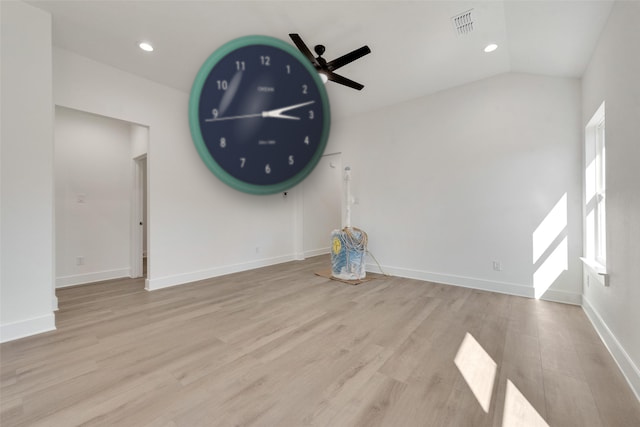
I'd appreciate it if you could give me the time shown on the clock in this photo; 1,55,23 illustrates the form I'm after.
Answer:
3,12,44
